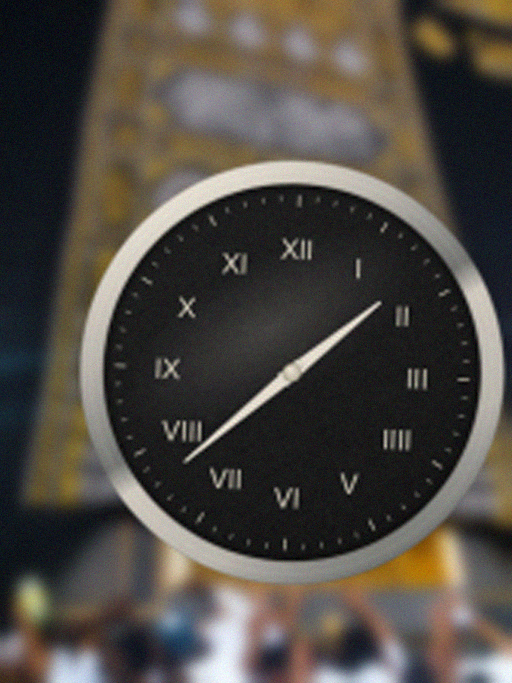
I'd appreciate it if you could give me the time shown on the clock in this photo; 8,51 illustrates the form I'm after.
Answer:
1,38
